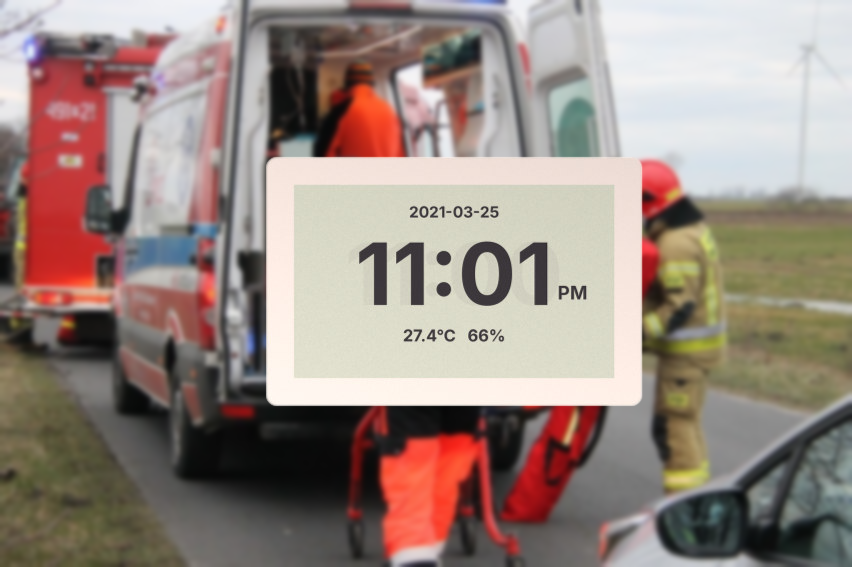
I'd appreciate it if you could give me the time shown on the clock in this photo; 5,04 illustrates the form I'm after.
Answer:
11,01
